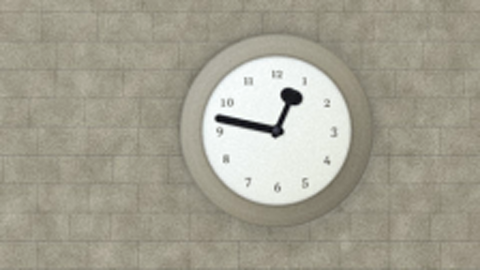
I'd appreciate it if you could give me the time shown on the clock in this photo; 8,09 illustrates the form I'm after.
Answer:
12,47
